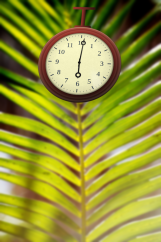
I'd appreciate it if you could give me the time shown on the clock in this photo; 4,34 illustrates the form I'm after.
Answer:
6,01
